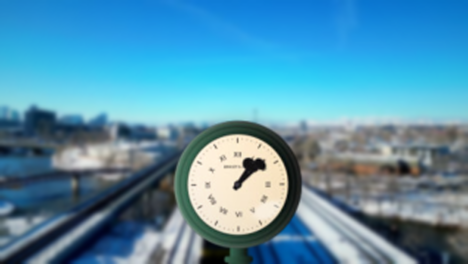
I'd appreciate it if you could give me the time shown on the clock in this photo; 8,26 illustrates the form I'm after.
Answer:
1,08
